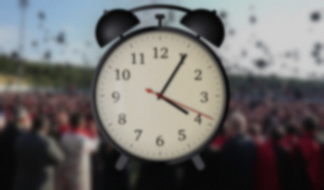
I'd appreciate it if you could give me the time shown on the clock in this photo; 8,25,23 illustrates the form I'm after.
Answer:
4,05,19
